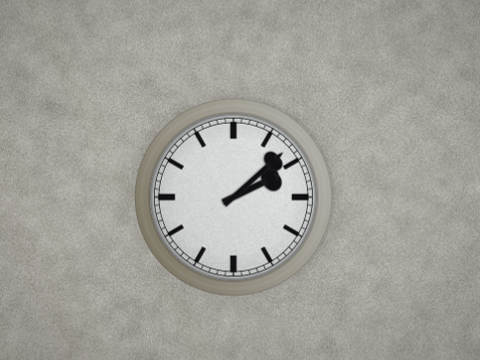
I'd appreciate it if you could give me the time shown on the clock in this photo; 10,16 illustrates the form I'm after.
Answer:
2,08
